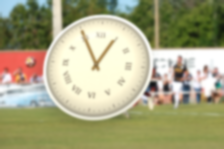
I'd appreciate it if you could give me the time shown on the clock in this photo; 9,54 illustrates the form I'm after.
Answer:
12,55
